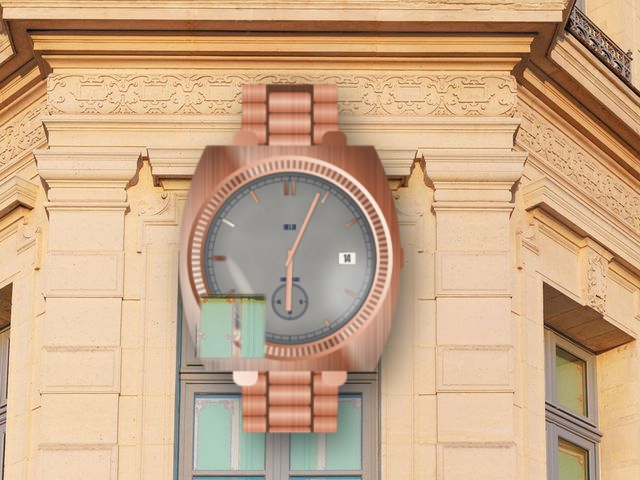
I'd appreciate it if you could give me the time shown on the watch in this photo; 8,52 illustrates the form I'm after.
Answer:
6,04
